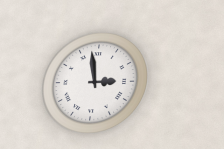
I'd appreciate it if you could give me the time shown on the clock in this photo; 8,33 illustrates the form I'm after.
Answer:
2,58
